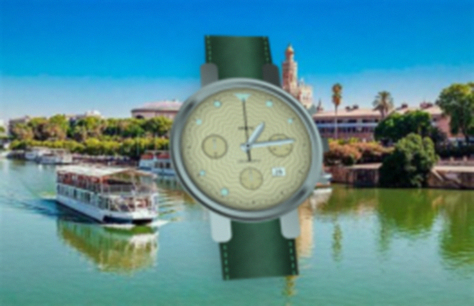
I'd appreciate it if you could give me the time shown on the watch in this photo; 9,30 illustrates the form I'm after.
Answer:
1,14
